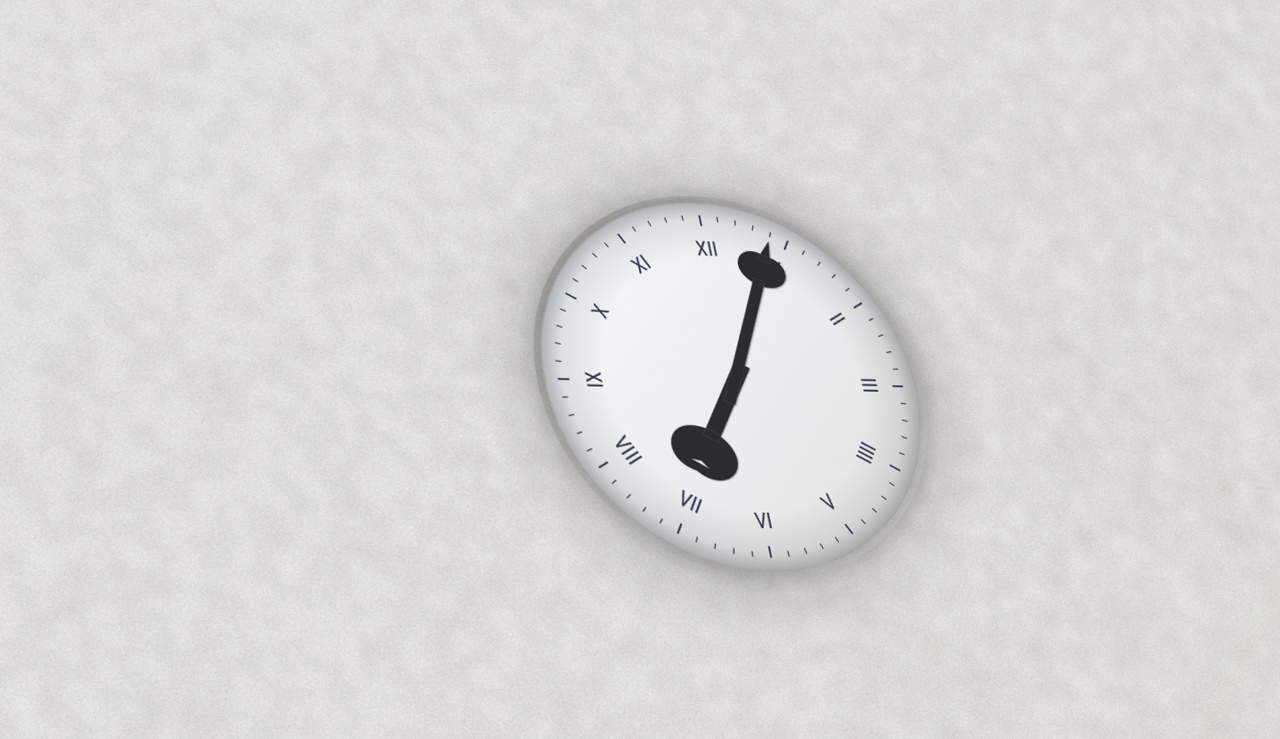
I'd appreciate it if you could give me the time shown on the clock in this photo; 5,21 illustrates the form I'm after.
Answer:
7,04
